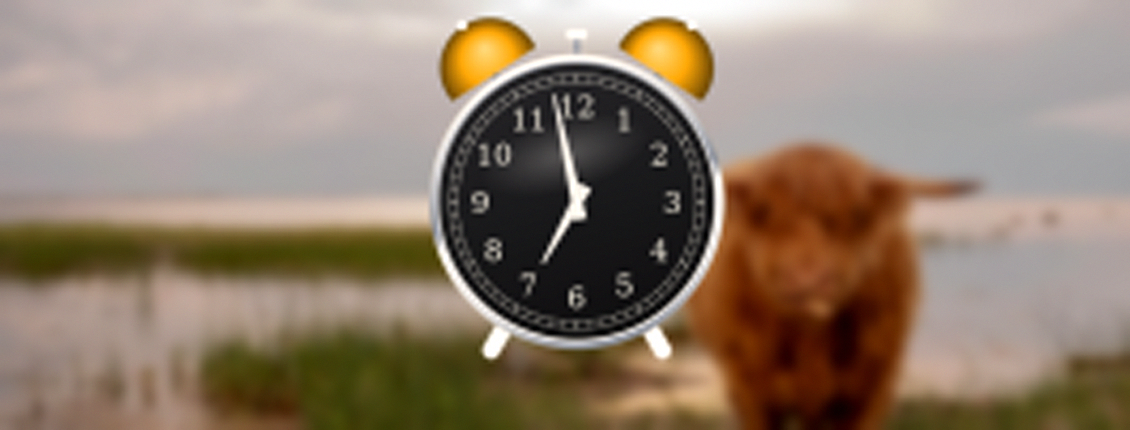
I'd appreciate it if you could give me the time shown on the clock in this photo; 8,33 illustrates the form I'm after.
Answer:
6,58
